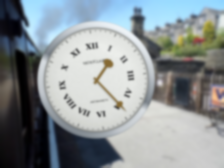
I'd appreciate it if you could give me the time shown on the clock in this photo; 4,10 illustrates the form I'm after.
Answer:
1,24
